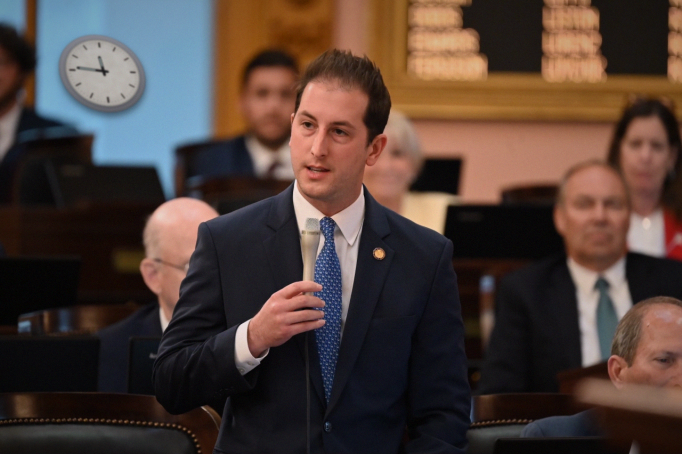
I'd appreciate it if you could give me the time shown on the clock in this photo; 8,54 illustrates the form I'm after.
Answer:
11,46
